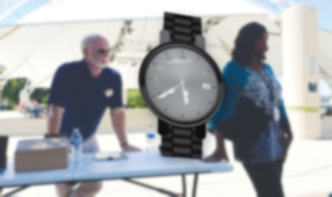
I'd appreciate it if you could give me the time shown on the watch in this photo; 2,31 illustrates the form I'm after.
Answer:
5,39
